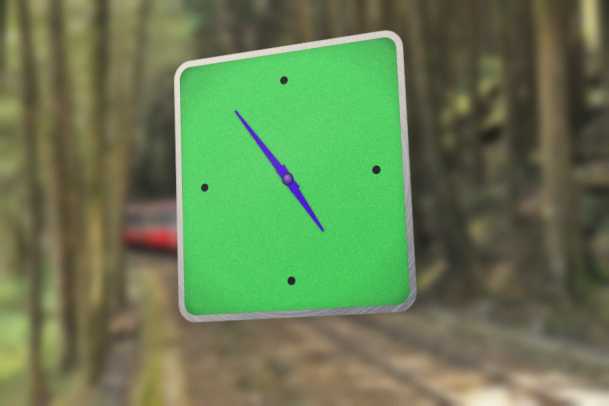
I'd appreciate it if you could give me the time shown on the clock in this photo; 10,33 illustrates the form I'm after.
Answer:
4,54
